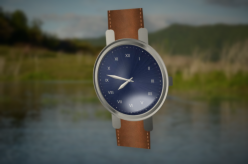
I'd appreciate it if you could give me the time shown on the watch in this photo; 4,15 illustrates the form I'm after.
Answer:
7,47
